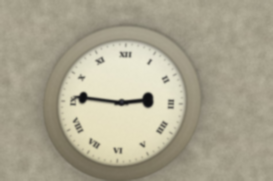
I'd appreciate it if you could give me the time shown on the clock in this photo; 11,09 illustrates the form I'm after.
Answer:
2,46
